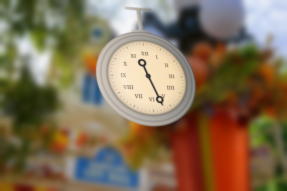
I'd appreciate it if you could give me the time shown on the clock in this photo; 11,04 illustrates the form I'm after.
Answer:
11,27
